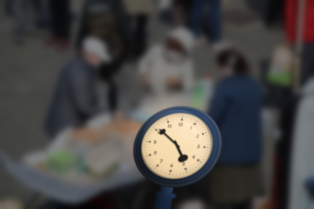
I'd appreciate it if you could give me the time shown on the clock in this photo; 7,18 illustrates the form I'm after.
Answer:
4,51
